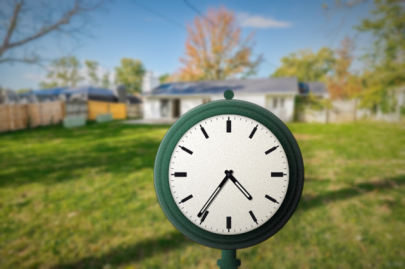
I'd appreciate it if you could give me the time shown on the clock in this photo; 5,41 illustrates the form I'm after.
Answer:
4,36
